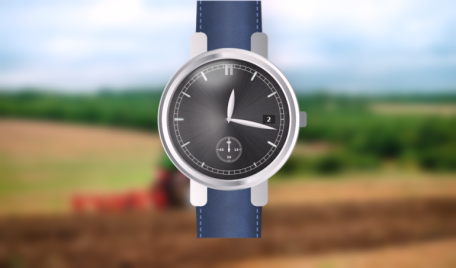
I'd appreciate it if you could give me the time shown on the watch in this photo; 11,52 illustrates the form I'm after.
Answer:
12,17
